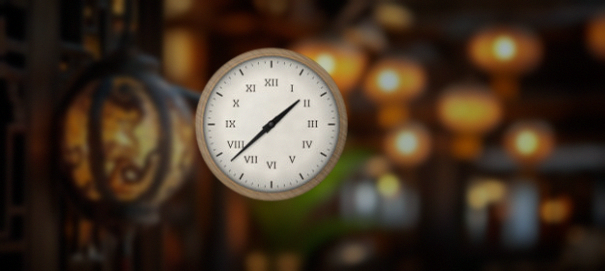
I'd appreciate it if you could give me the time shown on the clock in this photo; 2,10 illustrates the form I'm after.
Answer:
1,38
